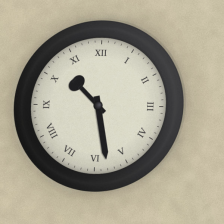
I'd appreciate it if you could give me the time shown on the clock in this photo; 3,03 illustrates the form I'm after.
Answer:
10,28
